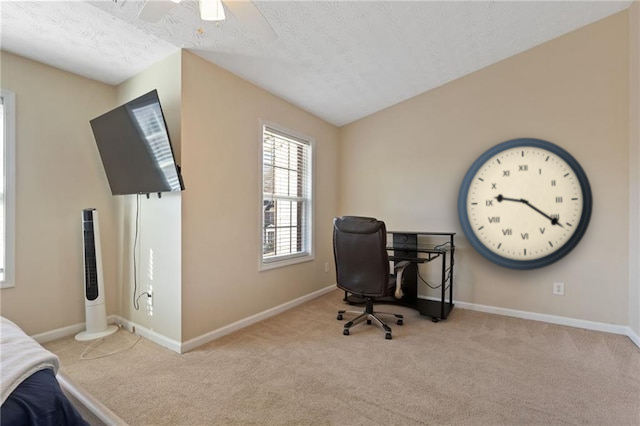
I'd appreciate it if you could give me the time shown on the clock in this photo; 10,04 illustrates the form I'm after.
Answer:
9,21
